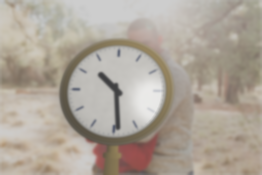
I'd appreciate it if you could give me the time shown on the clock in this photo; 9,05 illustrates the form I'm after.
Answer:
10,29
